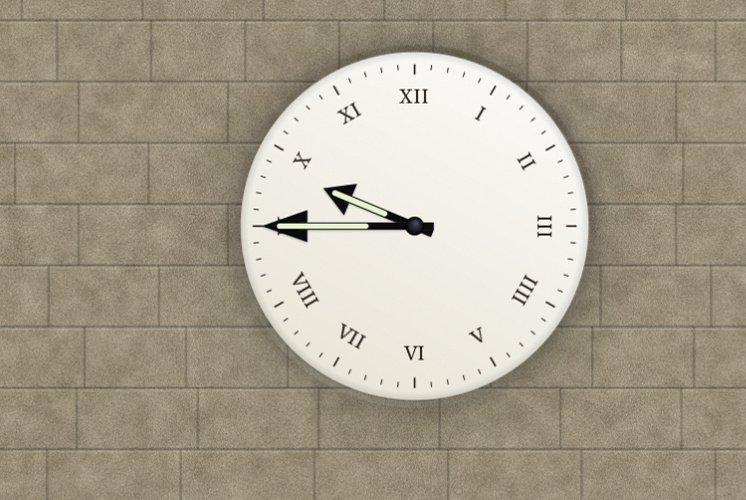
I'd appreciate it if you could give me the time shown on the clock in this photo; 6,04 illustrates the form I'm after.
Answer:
9,45
